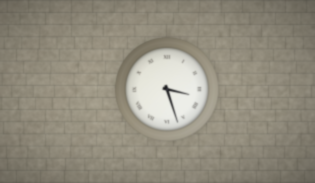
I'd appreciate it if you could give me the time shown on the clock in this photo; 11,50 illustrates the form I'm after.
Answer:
3,27
